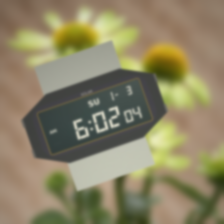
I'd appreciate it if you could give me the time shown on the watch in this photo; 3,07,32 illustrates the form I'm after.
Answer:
6,02,04
